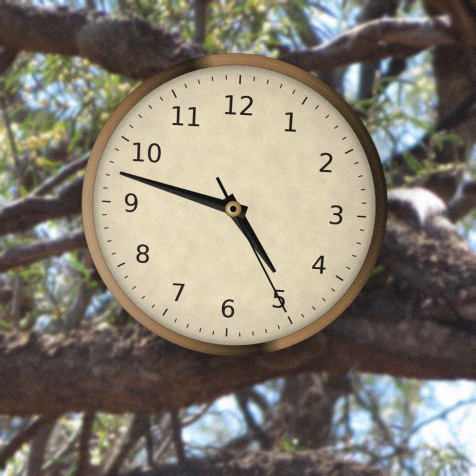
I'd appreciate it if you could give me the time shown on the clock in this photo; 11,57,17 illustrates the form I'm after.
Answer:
4,47,25
